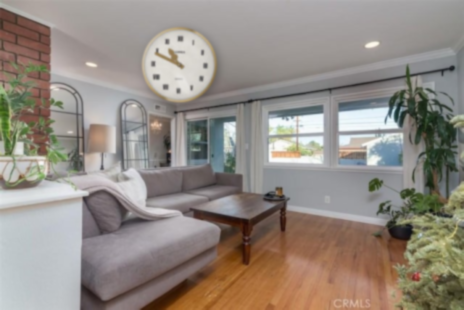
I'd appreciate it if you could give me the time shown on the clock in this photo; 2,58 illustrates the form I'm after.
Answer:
10,49
